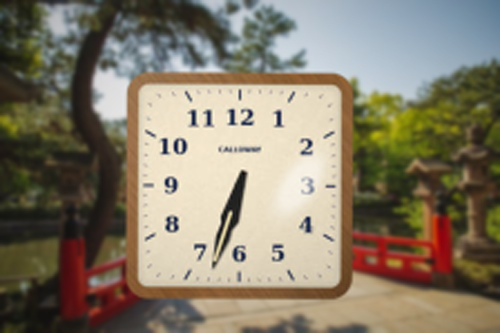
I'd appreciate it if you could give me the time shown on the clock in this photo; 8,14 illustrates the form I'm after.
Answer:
6,33
